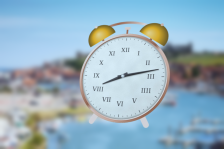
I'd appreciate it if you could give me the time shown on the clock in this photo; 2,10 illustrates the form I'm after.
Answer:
8,13
